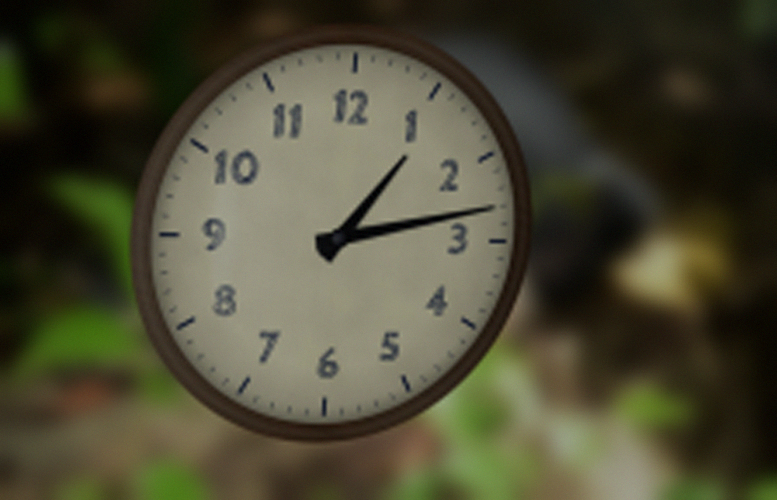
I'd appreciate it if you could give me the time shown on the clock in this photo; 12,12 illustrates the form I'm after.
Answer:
1,13
